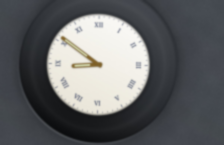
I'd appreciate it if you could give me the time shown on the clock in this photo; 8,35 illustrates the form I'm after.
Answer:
8,51
